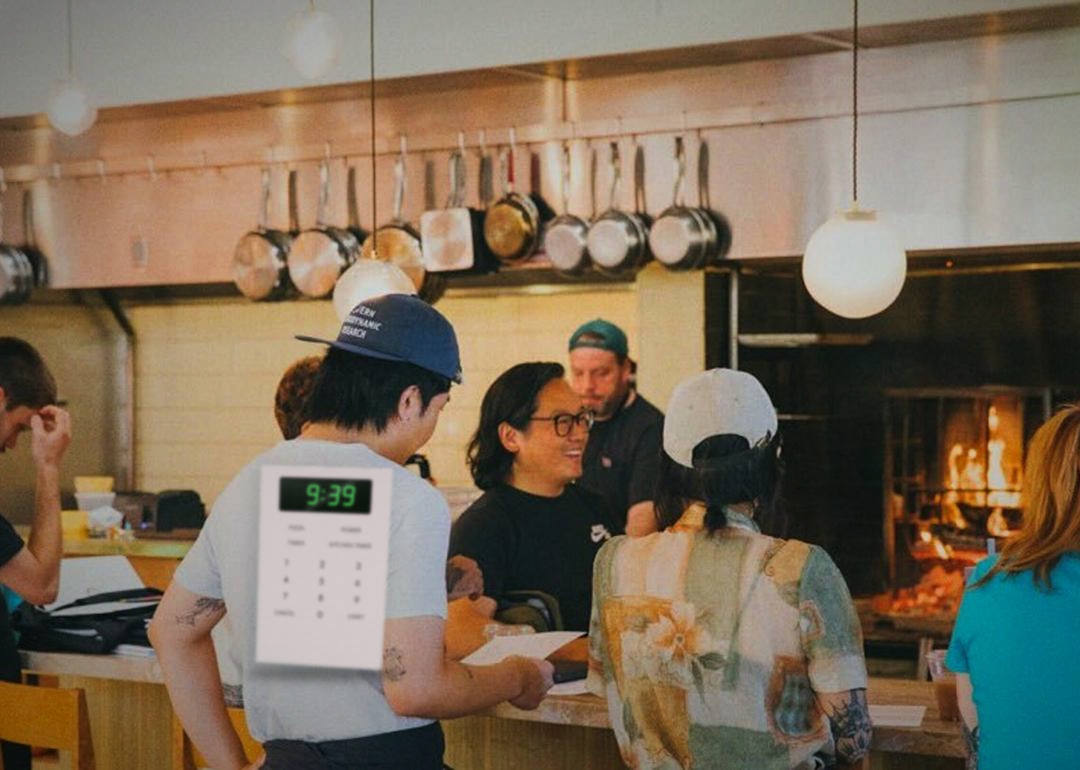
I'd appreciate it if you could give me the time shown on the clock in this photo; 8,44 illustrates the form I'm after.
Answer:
9,39
